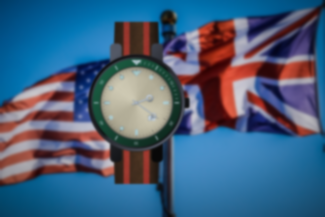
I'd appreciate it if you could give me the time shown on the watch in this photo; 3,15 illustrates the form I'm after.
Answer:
2,21
